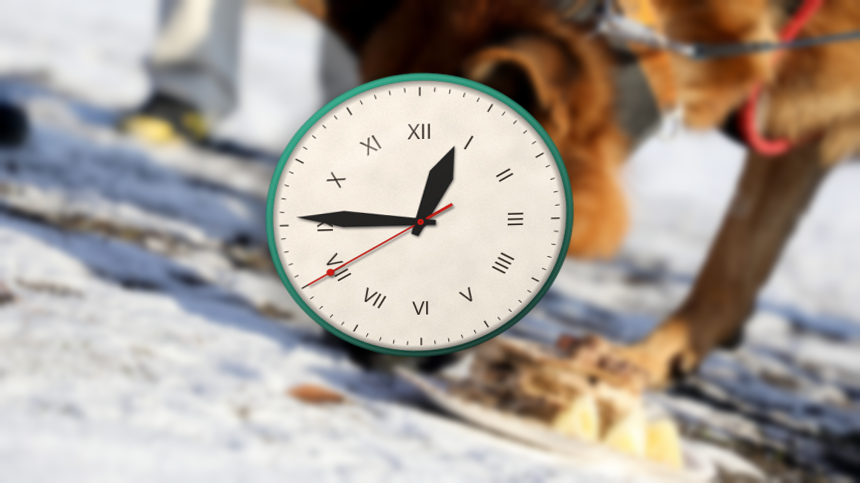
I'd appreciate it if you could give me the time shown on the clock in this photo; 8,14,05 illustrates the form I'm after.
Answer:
12,45,40
